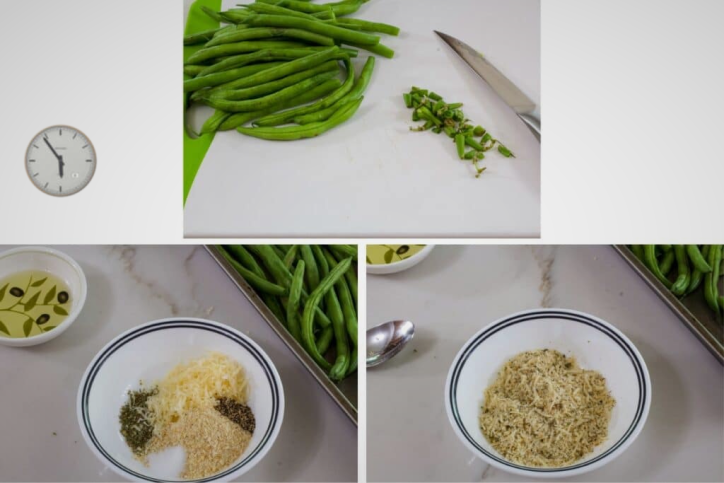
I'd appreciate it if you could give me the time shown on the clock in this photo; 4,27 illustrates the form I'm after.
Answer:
5,54
